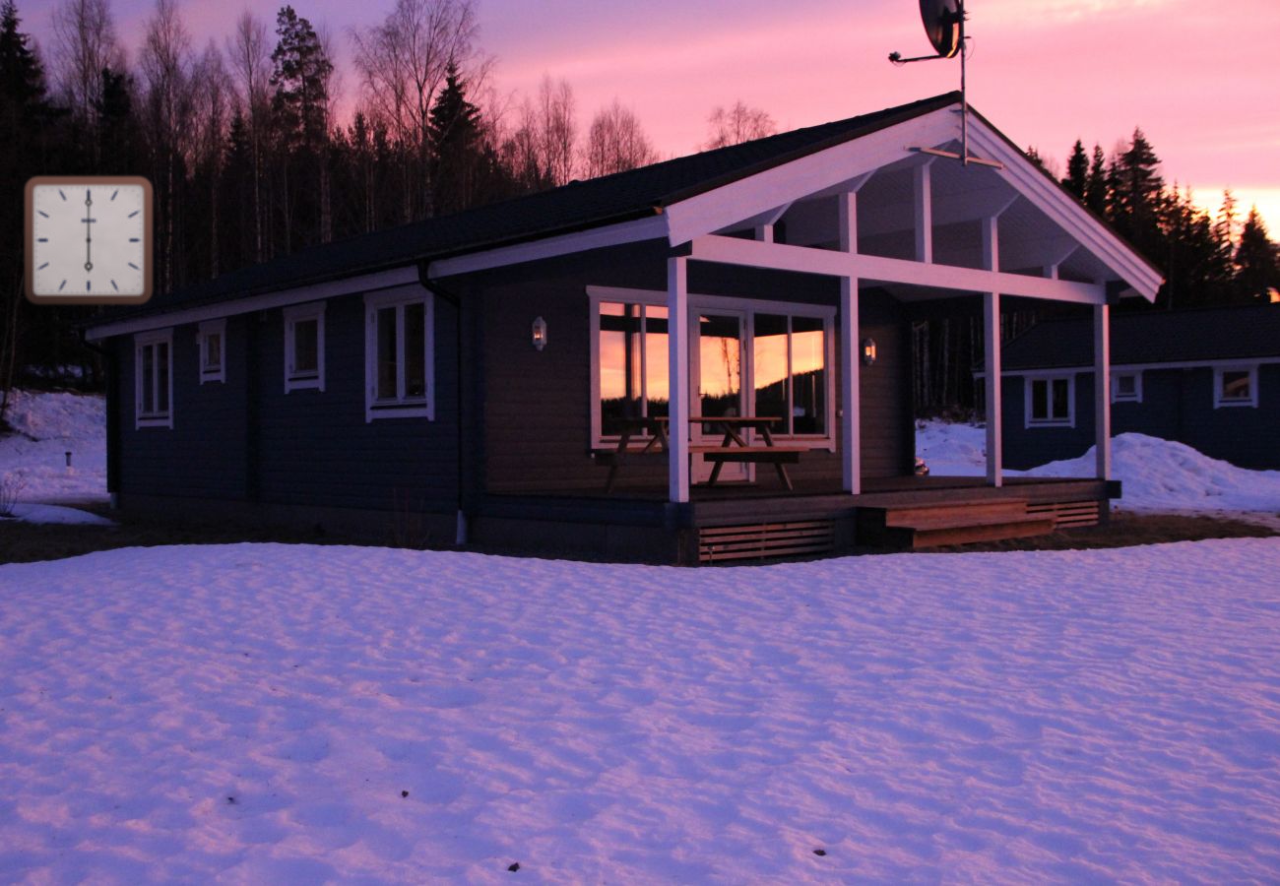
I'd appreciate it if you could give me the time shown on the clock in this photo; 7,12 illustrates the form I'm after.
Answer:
6,00
